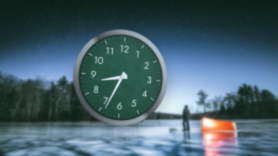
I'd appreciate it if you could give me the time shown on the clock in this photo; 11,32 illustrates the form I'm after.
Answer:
8,34
